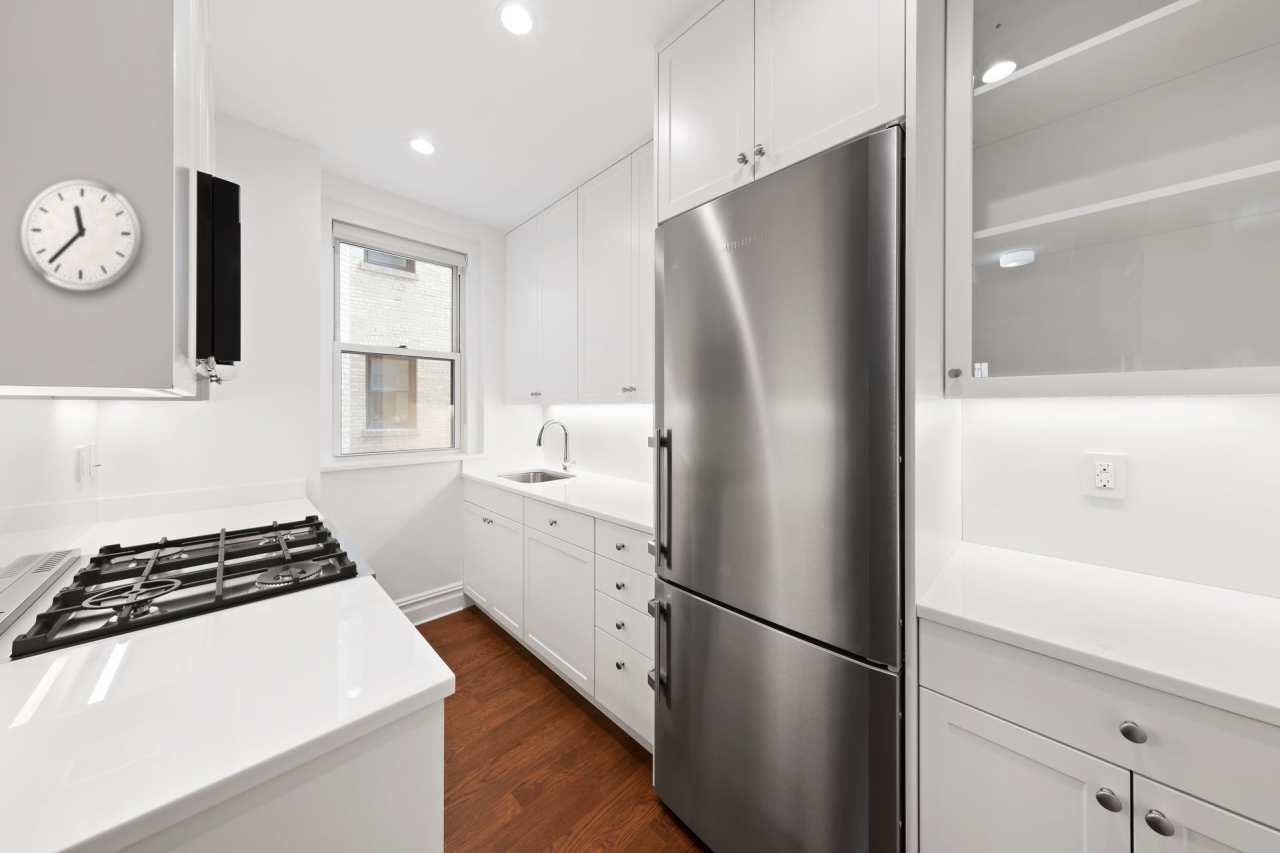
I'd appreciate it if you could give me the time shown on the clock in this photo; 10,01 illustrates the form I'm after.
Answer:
11,37
